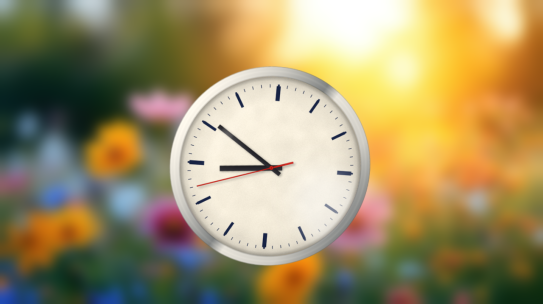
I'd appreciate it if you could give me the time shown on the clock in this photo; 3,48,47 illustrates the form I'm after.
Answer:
8,50,42
